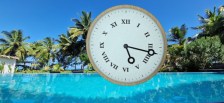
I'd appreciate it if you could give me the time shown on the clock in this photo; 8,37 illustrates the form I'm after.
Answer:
5,17
